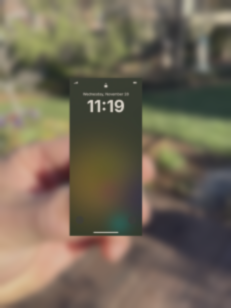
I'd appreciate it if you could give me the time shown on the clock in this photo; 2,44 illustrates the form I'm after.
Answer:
11,19
